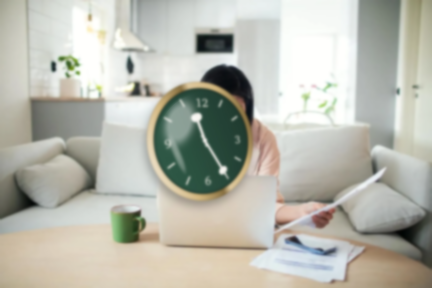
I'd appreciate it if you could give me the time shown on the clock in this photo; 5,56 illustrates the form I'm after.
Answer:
11,25
